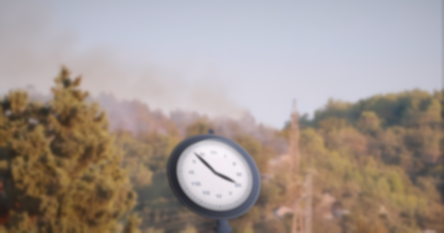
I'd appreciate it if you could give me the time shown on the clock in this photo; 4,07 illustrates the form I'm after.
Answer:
3,53
